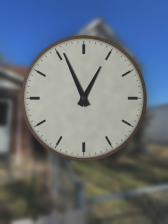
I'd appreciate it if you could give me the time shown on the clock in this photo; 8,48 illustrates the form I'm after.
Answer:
12,56
